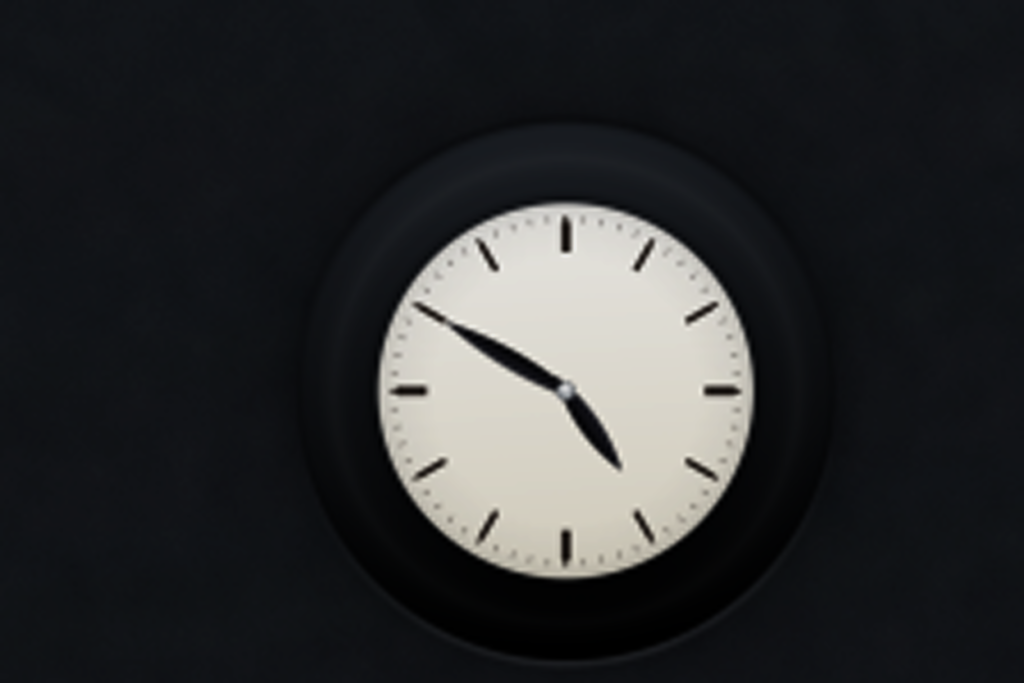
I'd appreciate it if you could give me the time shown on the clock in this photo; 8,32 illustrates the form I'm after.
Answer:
4,50
